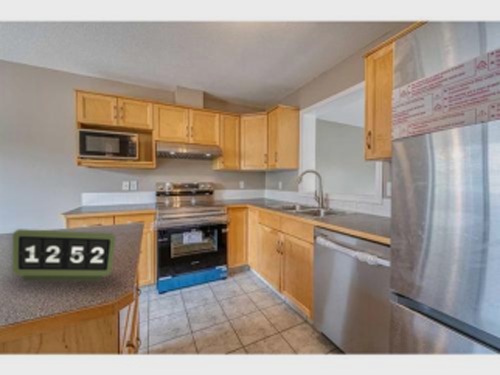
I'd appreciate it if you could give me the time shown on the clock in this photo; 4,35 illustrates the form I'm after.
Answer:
12,52
